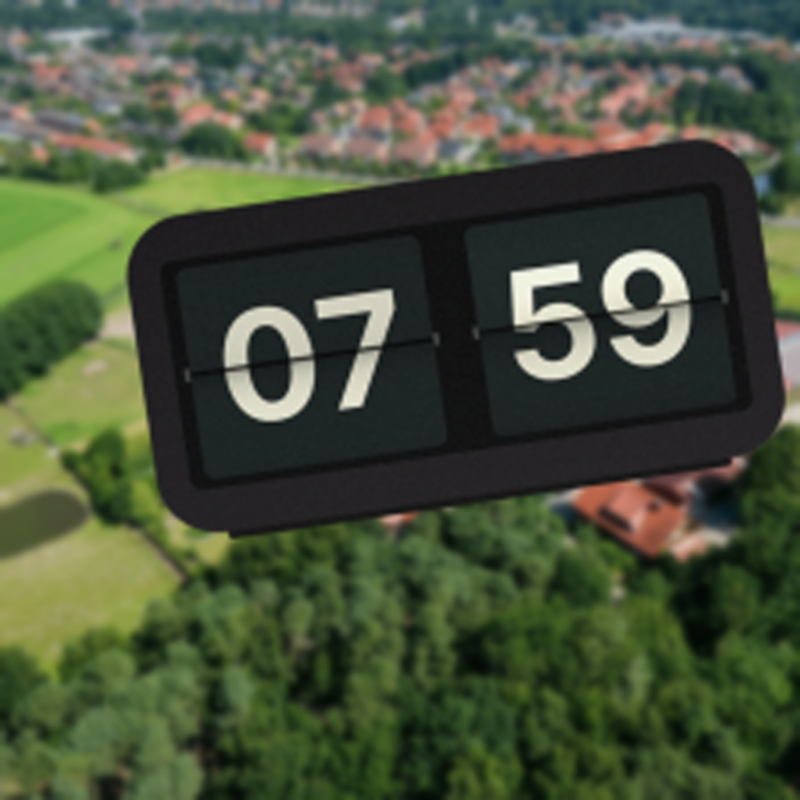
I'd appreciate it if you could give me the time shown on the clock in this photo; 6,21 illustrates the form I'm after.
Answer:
7,59
